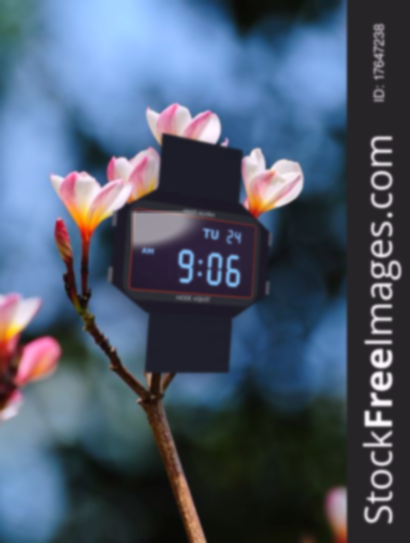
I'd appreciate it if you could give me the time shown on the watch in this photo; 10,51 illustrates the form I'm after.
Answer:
9,06
